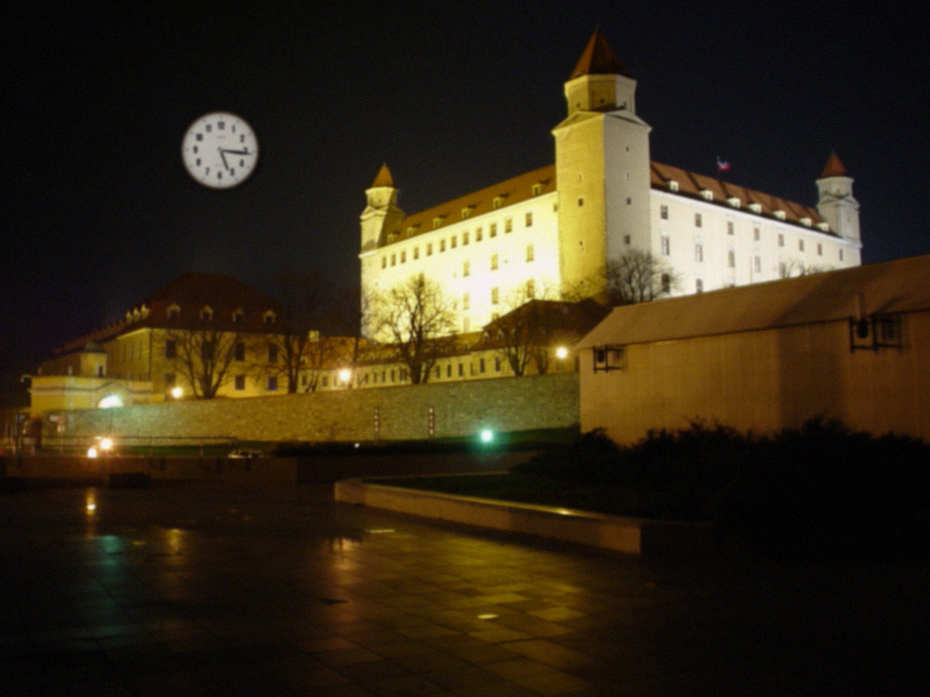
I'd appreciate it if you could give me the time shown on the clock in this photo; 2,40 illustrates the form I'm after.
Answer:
5,16
